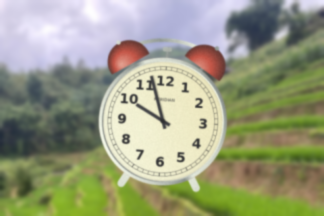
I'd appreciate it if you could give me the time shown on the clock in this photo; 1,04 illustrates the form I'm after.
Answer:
9,57
